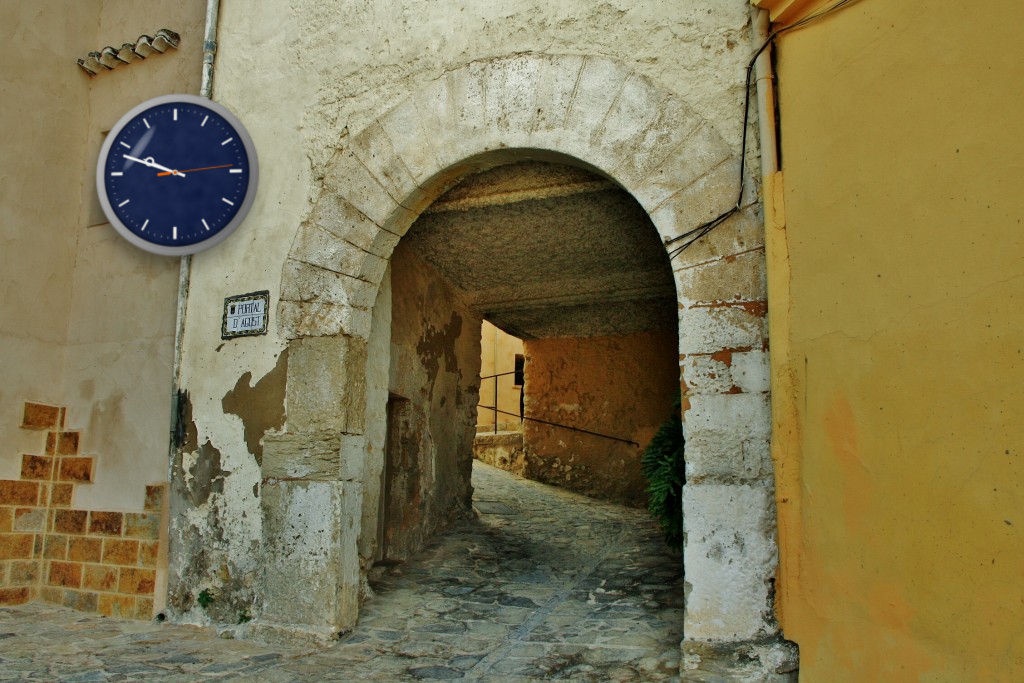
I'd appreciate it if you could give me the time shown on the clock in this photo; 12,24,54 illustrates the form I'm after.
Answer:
9,48,14
